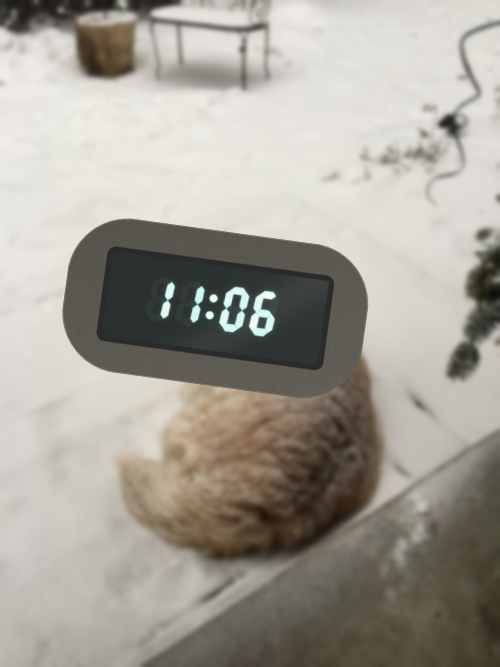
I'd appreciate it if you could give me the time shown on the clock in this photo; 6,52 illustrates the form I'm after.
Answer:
11,06
